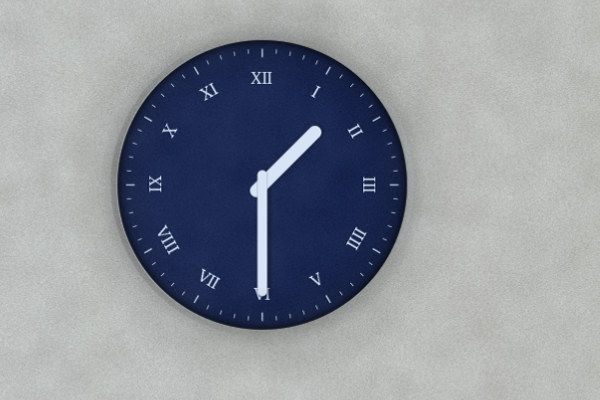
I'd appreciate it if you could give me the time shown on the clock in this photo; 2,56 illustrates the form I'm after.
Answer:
1,30
